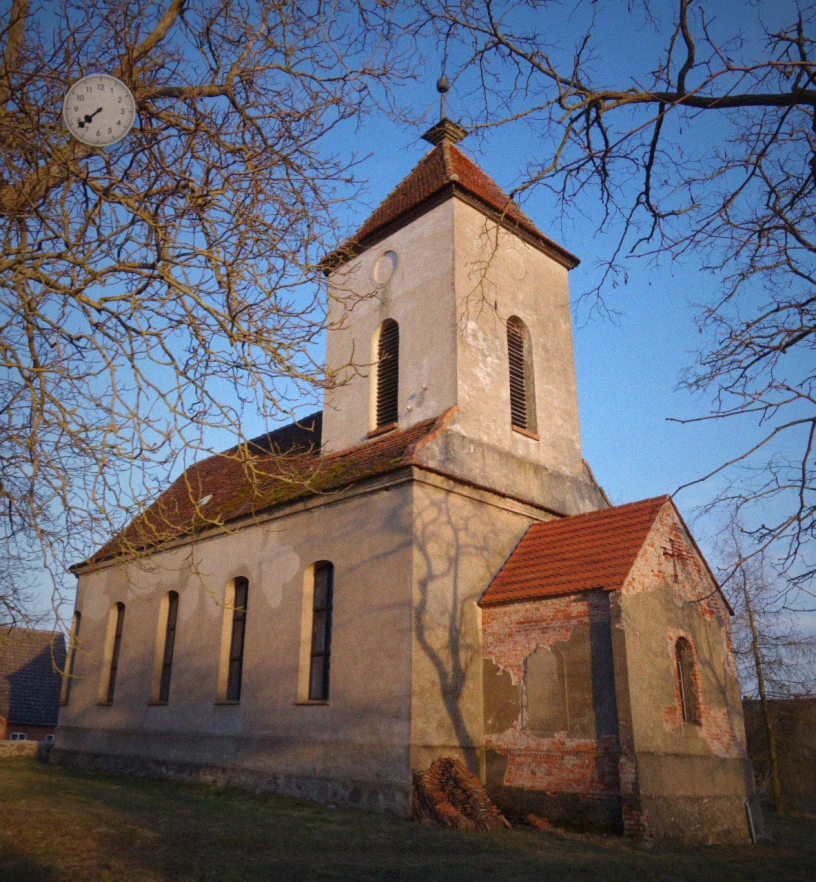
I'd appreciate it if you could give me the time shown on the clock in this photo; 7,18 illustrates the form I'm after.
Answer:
7,38
